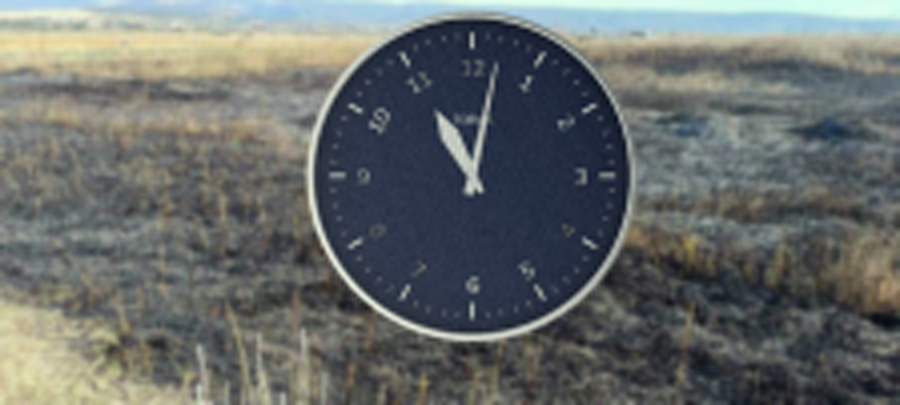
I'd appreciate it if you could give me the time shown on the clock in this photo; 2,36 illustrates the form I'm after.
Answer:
11,02
